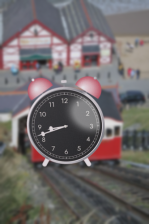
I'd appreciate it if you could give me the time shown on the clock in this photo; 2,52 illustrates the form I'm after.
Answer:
8,42
